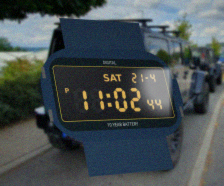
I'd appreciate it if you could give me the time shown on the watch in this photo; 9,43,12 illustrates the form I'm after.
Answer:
11,02,44
